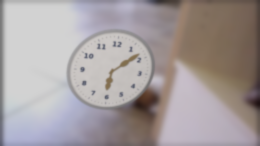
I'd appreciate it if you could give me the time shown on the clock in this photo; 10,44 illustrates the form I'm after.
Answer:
6,08
